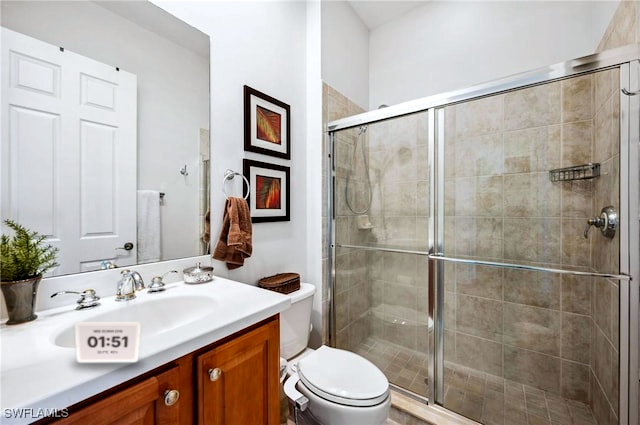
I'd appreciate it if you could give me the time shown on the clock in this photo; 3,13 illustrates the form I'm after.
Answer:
1,51
